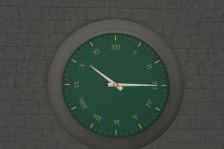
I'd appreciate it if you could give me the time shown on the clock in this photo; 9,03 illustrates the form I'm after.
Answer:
10,15
